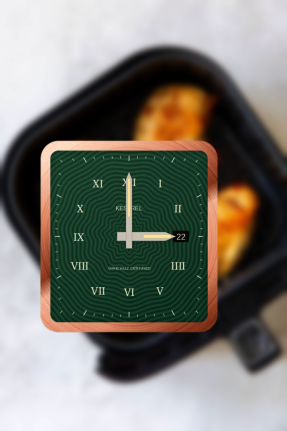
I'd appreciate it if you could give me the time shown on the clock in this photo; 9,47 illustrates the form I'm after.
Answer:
3,00
